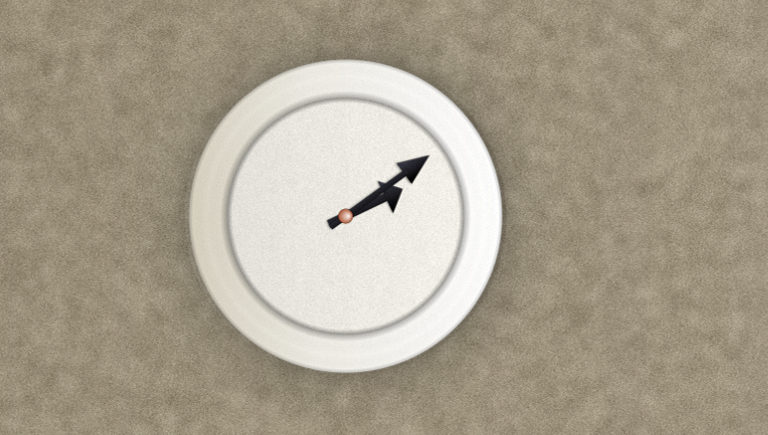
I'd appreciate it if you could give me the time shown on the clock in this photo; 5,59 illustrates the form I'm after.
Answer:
2,09
